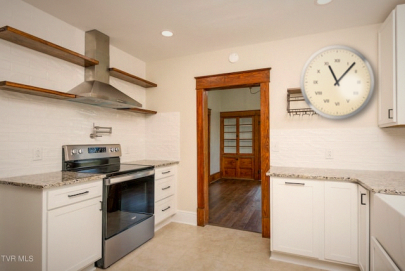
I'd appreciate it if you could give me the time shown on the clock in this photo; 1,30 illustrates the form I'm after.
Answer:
11,07
